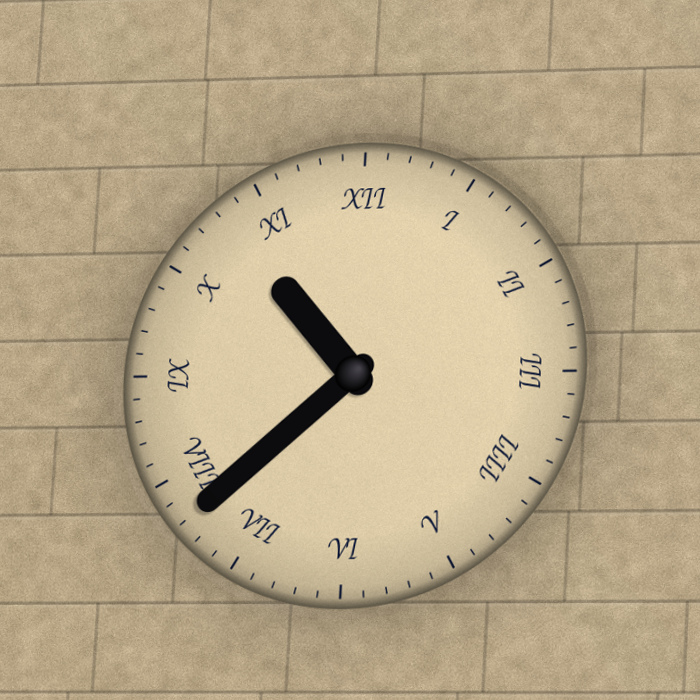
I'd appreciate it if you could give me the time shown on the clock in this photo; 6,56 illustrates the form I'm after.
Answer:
10,38
